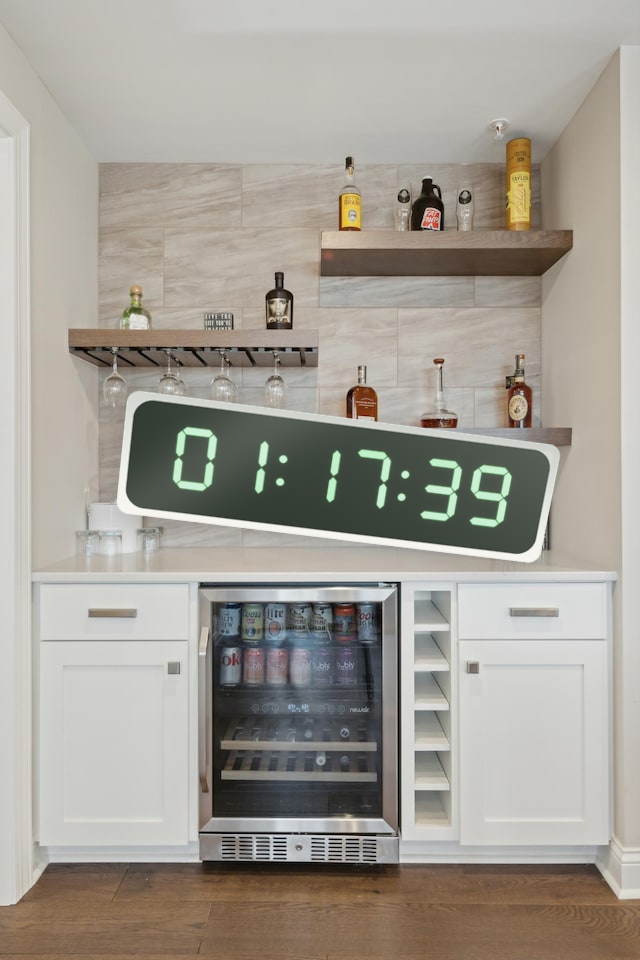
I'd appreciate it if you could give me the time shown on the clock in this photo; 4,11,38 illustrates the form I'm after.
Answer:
1,17,39
